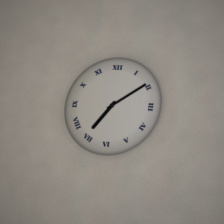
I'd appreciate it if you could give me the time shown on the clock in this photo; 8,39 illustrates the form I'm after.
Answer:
7,09
